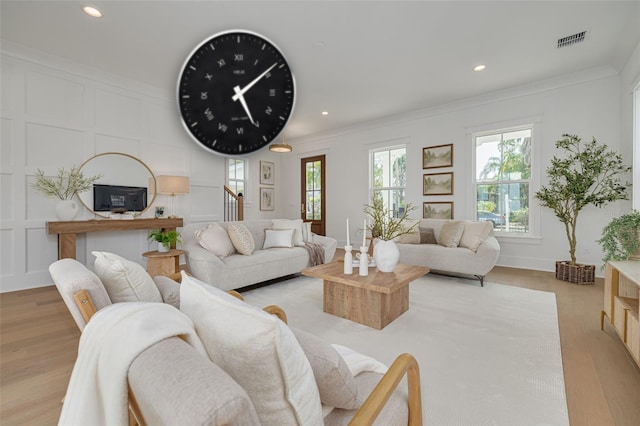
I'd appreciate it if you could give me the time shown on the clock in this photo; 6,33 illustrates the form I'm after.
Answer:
5,09
